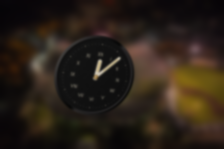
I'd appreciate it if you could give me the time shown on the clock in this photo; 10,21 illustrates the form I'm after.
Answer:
12,07
